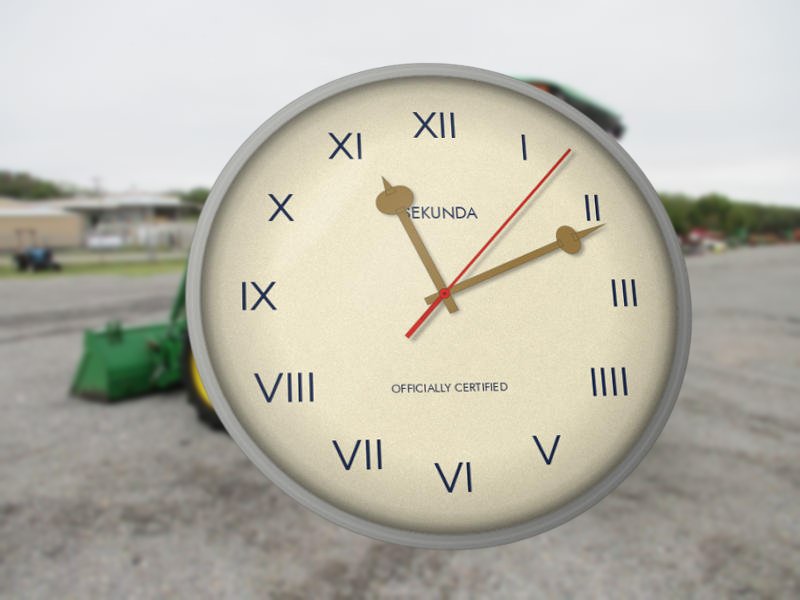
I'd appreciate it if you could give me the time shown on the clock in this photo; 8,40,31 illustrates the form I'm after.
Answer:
11,11,07
